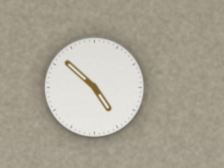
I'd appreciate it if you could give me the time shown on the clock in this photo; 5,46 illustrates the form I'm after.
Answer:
4,52
